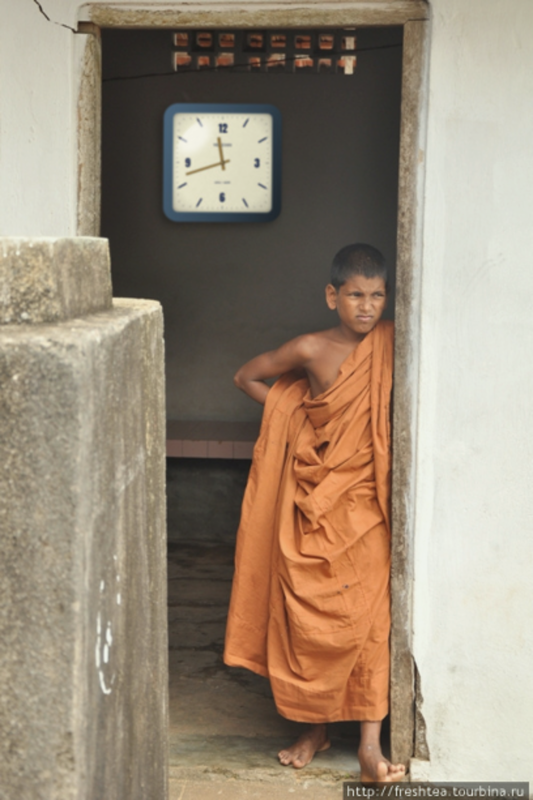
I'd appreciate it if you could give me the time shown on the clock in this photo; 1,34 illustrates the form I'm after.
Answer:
11,42
